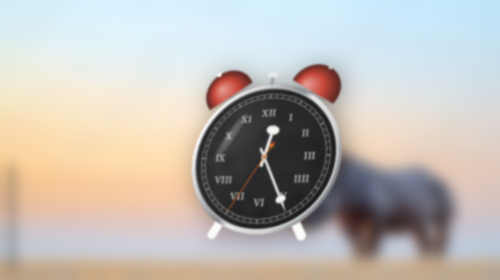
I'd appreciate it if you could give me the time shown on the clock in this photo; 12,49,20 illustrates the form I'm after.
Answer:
12,25,35
